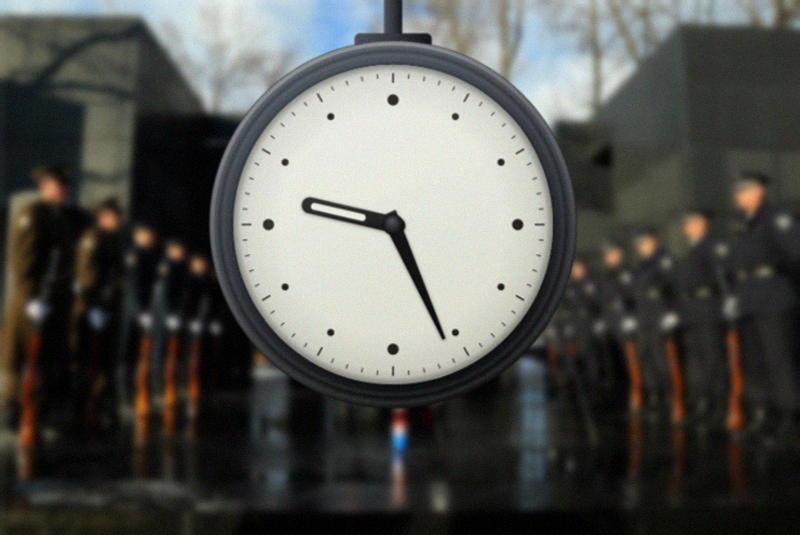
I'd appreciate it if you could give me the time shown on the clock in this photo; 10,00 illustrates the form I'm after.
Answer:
9,26
